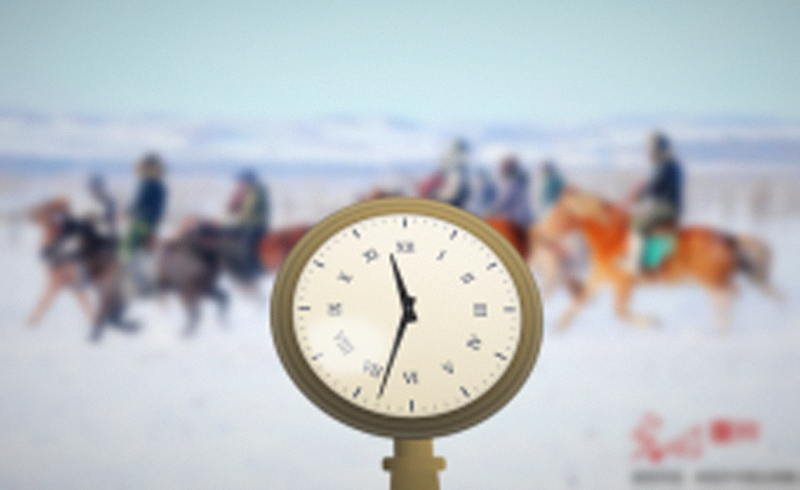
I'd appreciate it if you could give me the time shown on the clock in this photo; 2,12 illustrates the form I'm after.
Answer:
11,33
